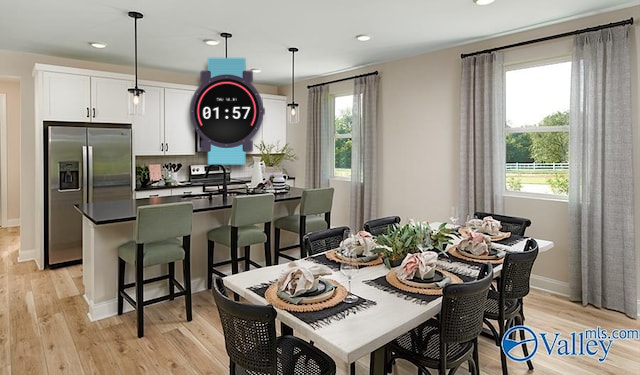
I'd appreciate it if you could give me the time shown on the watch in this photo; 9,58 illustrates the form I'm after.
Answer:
1,57
